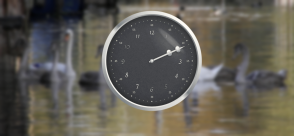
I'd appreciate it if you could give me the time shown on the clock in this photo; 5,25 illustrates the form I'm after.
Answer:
2,11
